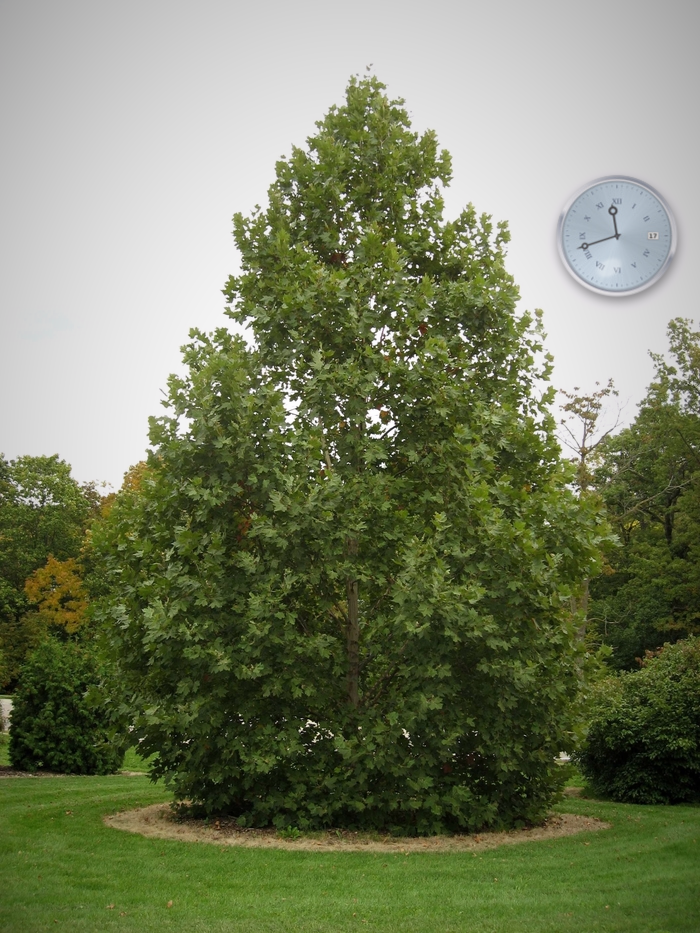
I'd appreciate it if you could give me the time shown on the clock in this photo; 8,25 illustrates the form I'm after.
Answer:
11,42
